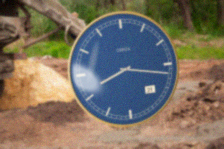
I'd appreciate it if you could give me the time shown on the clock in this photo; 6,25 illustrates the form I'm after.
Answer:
8,17
